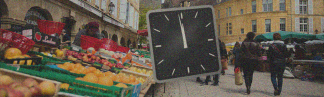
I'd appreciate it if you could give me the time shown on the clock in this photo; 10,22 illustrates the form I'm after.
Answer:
11,59
